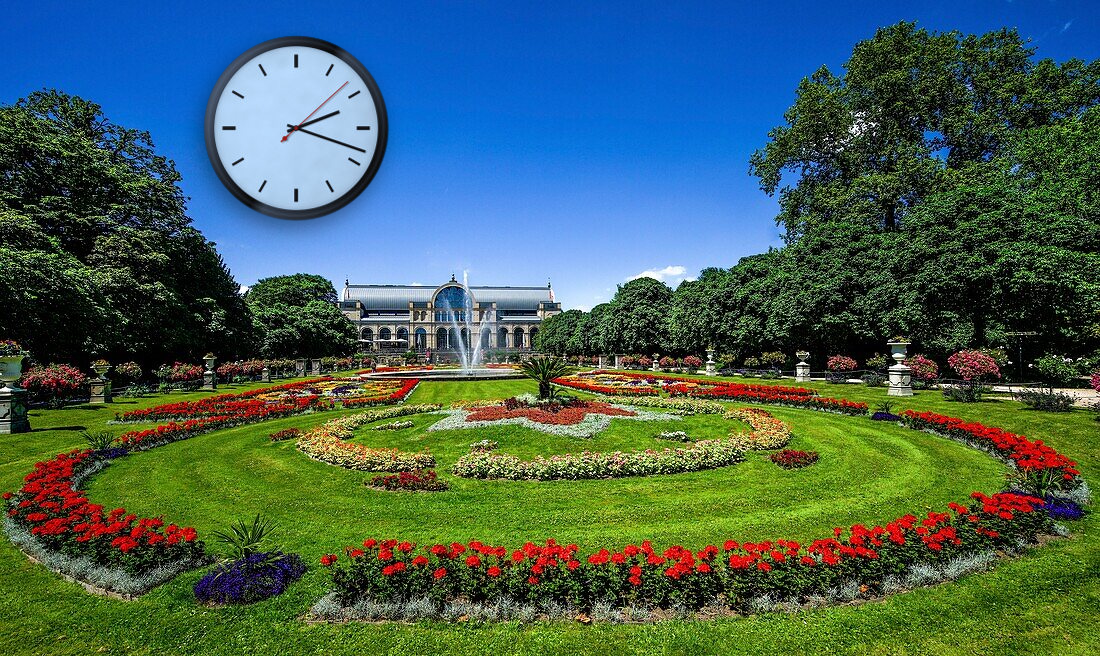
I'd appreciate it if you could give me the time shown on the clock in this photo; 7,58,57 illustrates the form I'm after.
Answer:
2,18,08
